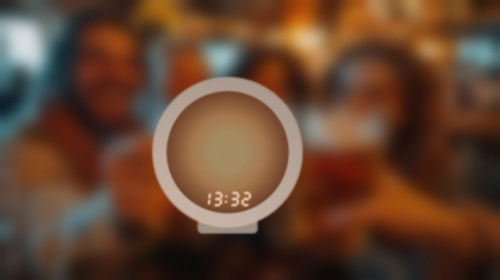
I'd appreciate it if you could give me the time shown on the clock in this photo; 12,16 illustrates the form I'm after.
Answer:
13,32
